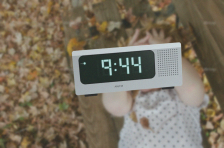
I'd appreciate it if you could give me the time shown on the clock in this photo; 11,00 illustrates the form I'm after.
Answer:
9,44
